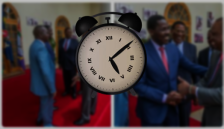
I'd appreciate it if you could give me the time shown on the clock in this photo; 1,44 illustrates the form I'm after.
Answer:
5,09
